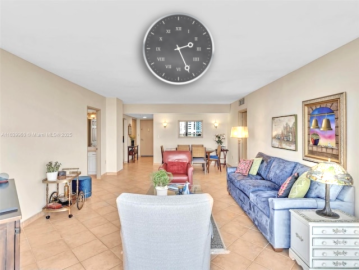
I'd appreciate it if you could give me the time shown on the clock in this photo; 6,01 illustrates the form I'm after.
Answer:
2,26
